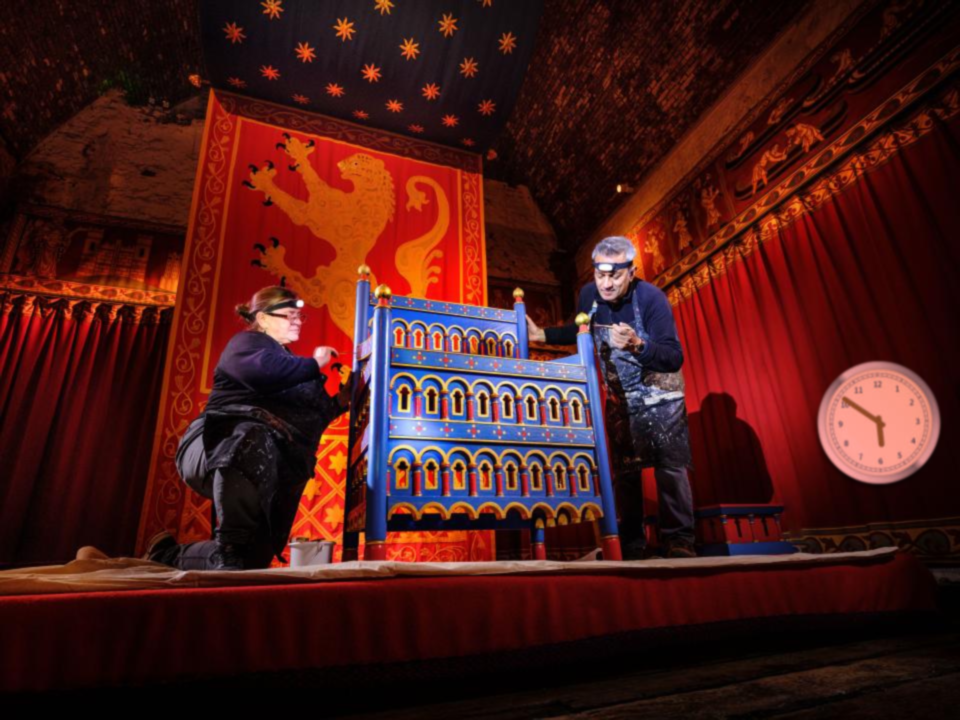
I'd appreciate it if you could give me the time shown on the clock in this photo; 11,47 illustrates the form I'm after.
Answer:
5,51
